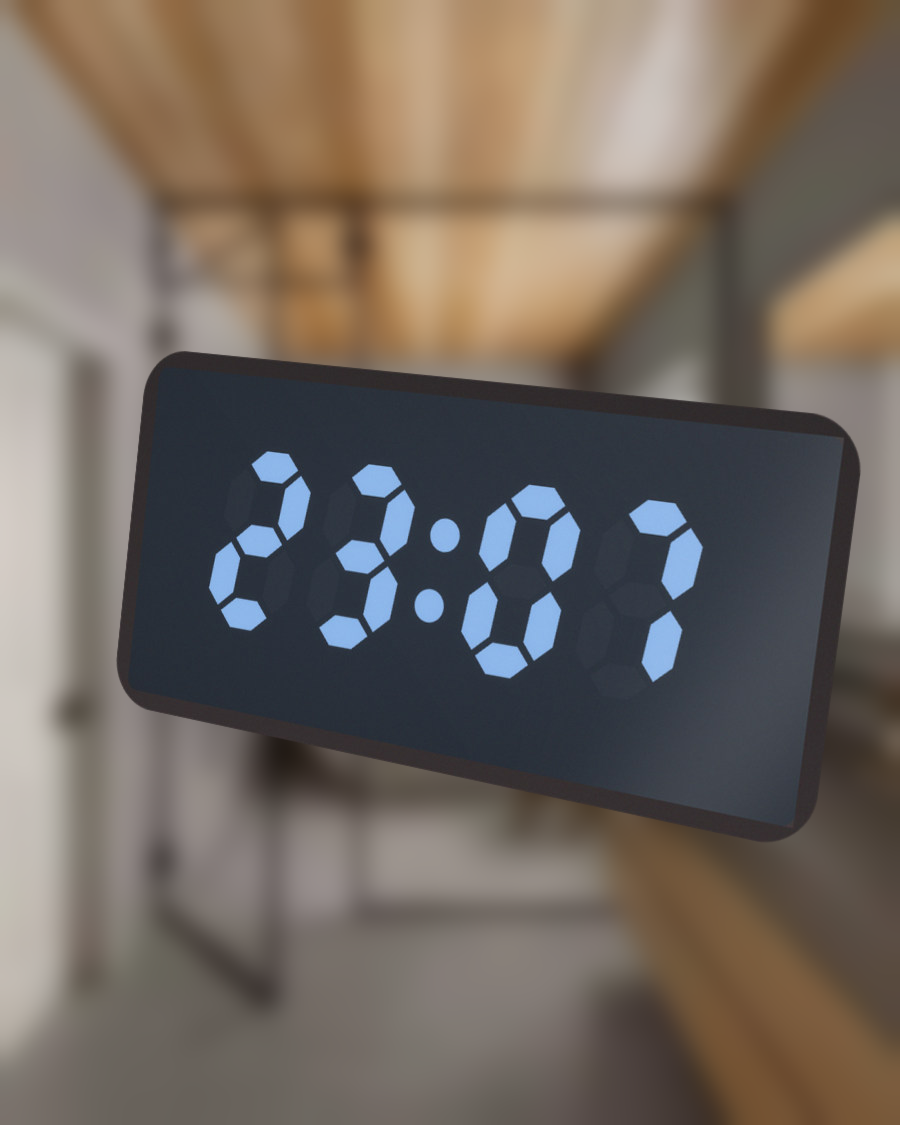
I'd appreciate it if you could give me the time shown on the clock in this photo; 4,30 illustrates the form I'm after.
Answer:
23,07
